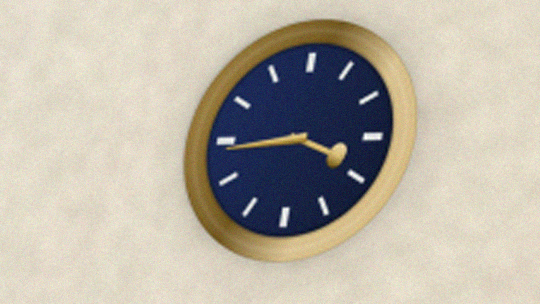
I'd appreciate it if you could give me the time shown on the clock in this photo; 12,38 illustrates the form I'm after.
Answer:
3,44
